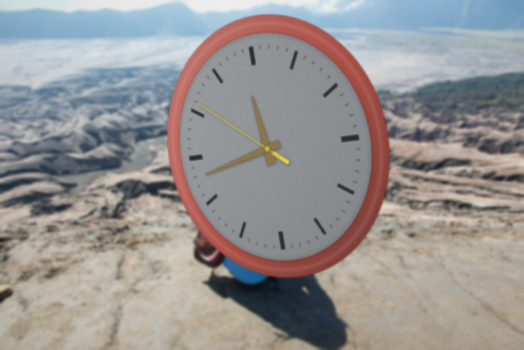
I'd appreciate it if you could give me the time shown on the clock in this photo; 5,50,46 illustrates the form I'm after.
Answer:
11,42,51
